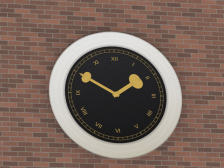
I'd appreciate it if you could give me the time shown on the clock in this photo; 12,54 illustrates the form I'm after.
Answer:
1,50
